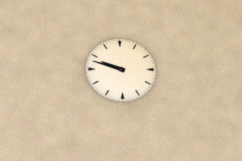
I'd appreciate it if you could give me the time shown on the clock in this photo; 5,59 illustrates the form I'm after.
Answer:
9,48
